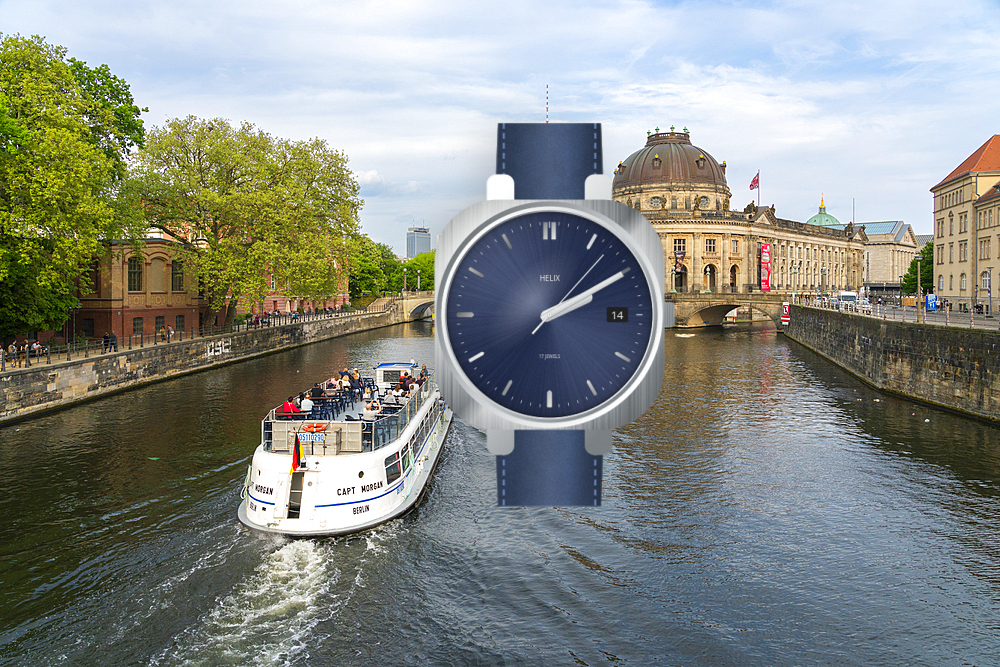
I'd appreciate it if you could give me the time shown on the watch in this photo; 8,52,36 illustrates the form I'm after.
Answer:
2,10,07
